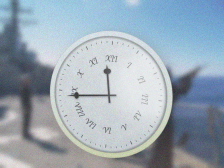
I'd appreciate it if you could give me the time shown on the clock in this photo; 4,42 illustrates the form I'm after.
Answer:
11,44
